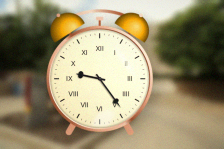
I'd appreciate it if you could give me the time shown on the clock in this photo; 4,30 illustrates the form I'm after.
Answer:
9,24
